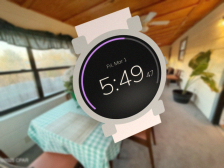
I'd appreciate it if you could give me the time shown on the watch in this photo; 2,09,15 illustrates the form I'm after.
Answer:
5,49,47
